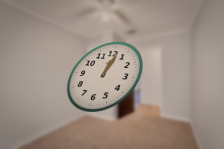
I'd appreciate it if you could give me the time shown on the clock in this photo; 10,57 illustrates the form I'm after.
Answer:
12,02
